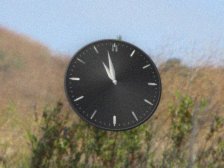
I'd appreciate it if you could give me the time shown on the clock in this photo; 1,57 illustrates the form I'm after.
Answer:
10,58
